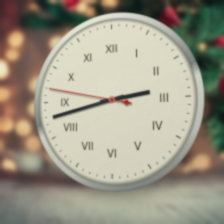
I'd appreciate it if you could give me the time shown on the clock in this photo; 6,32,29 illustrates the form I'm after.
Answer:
2,42,47
